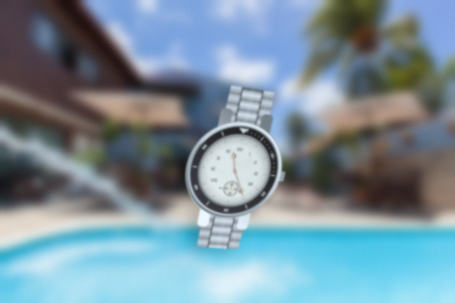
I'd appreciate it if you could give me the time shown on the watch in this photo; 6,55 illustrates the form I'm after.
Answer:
11,25
